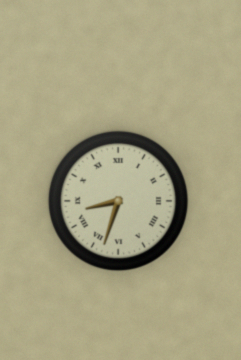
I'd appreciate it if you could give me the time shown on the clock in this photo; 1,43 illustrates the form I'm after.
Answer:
8,33
